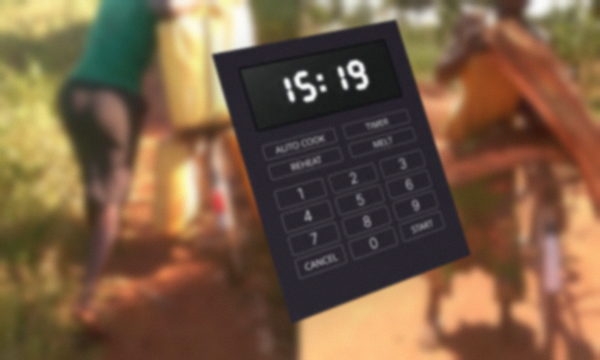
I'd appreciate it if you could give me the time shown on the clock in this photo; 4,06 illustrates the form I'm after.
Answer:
15,19
